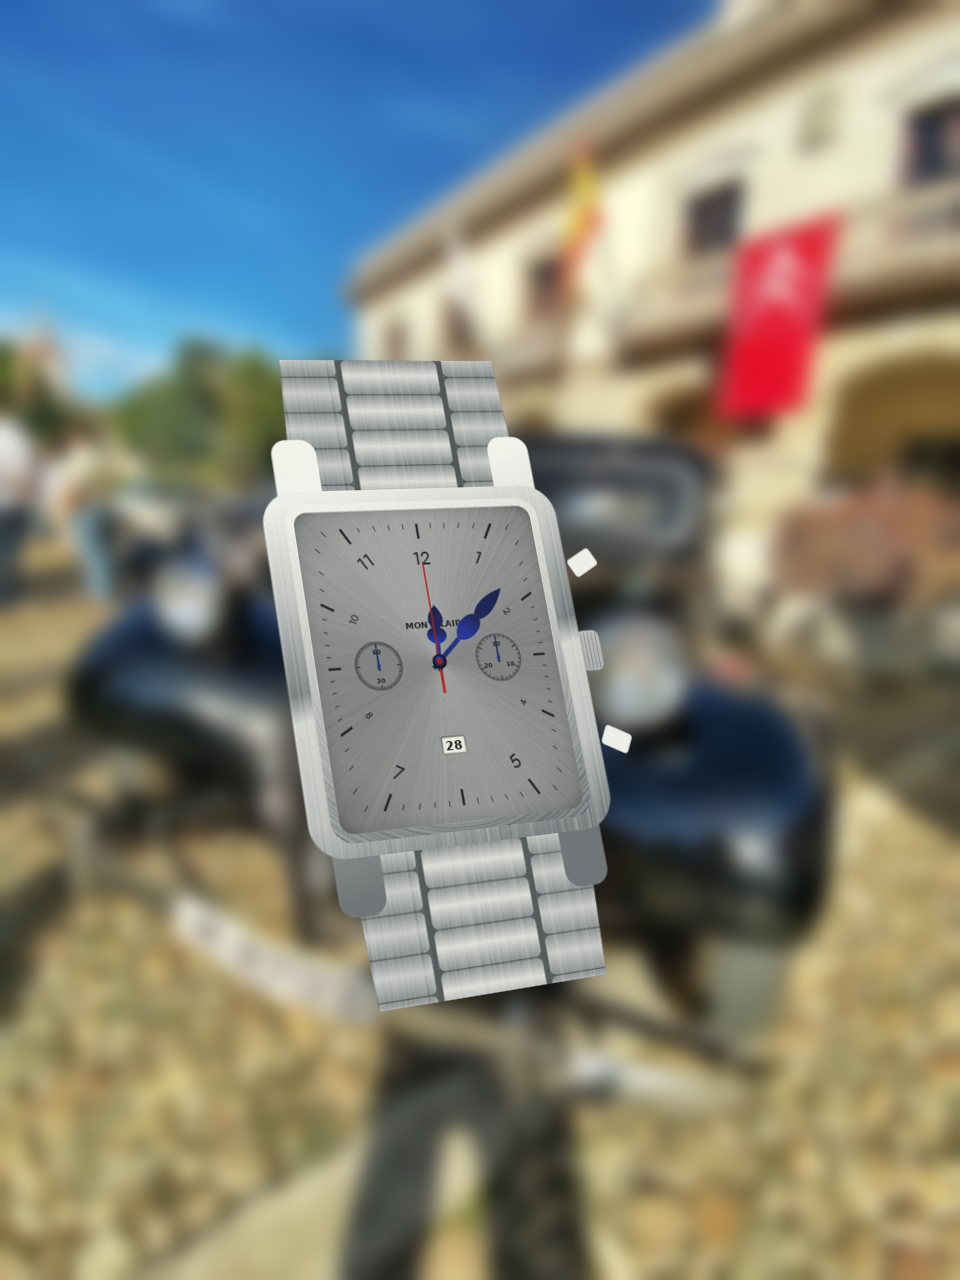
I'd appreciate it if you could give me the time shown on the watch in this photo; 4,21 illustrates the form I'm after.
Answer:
12,08
